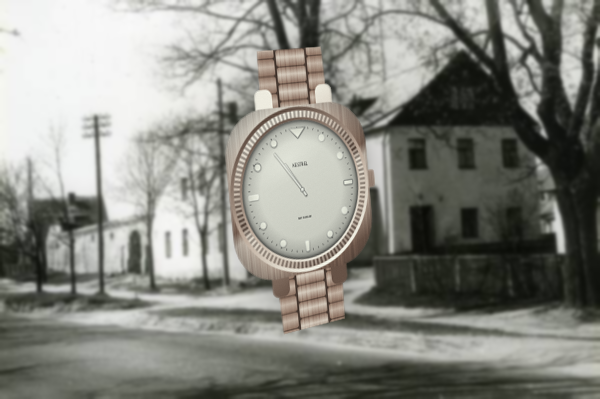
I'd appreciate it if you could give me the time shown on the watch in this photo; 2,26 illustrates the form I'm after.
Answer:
10,54
